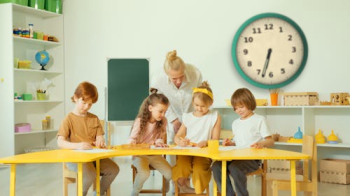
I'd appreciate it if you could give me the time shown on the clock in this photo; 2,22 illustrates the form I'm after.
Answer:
6,33
